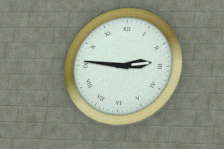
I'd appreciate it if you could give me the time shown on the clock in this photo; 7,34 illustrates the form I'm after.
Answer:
2,46
